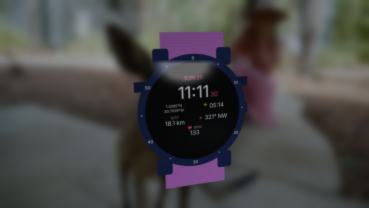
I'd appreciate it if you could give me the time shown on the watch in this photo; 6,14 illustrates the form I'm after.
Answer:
11,11
